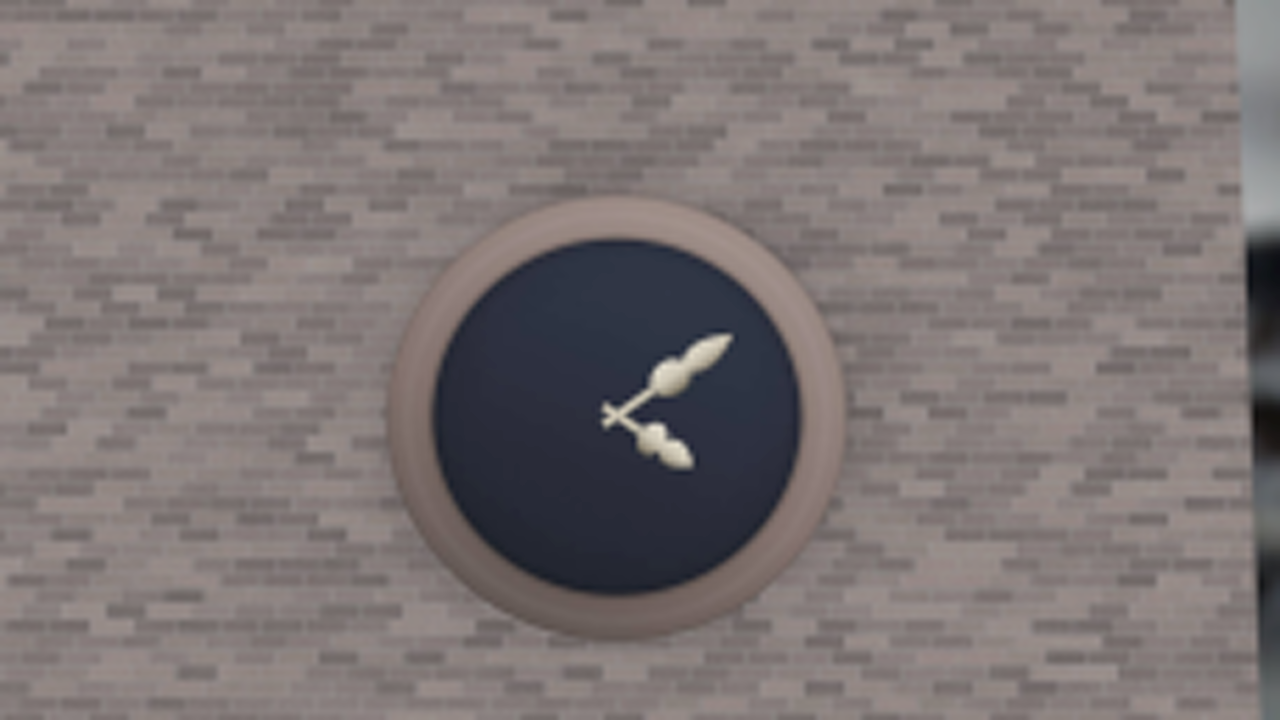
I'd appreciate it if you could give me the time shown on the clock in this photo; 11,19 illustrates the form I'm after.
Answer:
4,09
